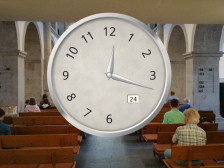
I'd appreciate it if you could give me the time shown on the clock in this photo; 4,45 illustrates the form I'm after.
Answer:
12,18
